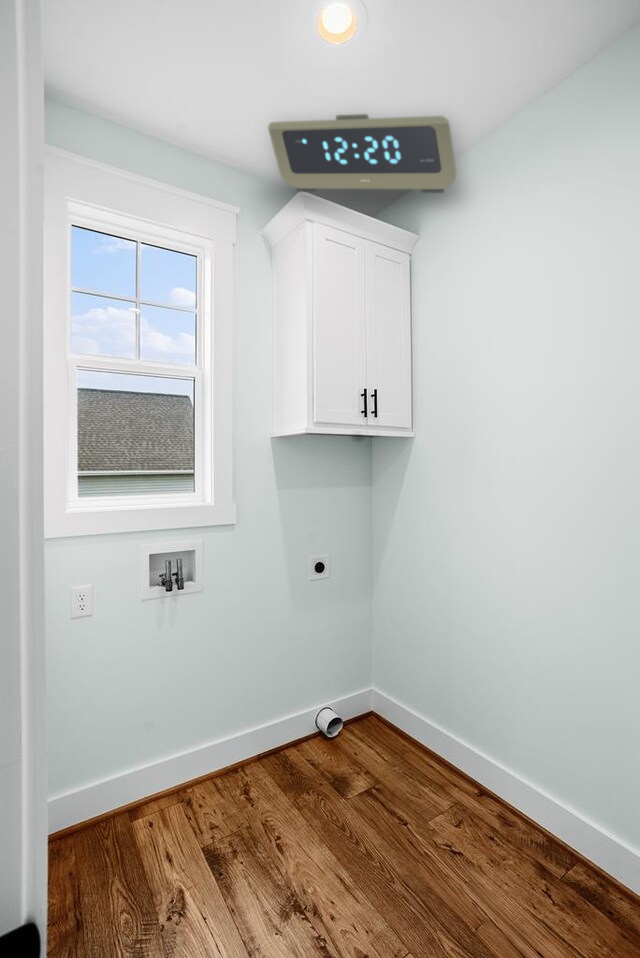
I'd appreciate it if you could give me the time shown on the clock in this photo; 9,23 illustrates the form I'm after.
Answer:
12,20
